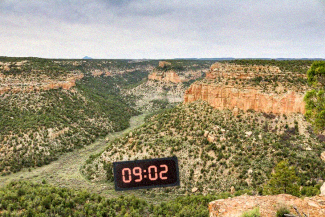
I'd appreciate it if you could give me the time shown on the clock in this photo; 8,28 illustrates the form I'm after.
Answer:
9,02
